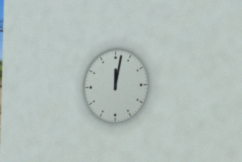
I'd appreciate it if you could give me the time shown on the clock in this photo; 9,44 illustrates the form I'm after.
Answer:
12,02
